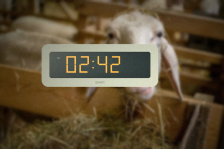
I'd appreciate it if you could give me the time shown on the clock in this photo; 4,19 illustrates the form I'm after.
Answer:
2,42
